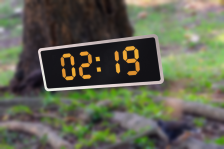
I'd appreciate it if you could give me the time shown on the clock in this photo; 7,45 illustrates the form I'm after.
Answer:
2,19
